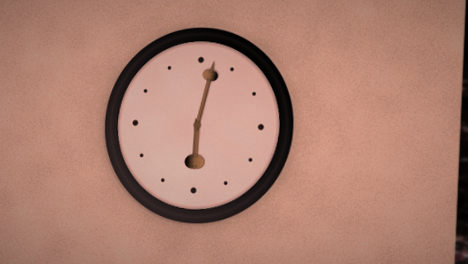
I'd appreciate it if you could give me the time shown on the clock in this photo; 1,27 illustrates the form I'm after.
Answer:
6,02
